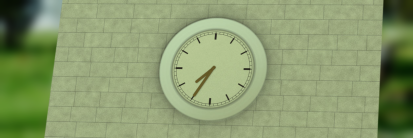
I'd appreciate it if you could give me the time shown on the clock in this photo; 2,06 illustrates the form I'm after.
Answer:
7,35
